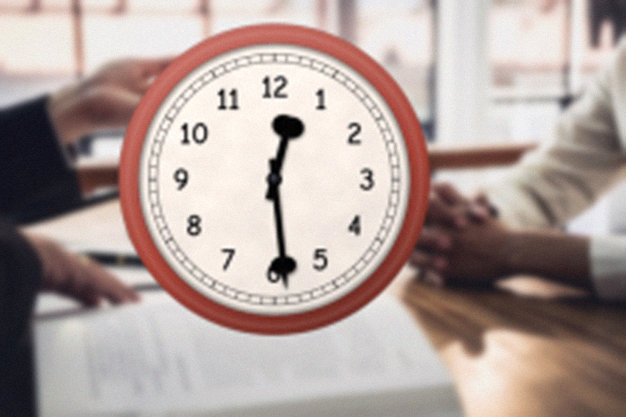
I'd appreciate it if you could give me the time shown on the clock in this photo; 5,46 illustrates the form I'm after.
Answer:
12,29
